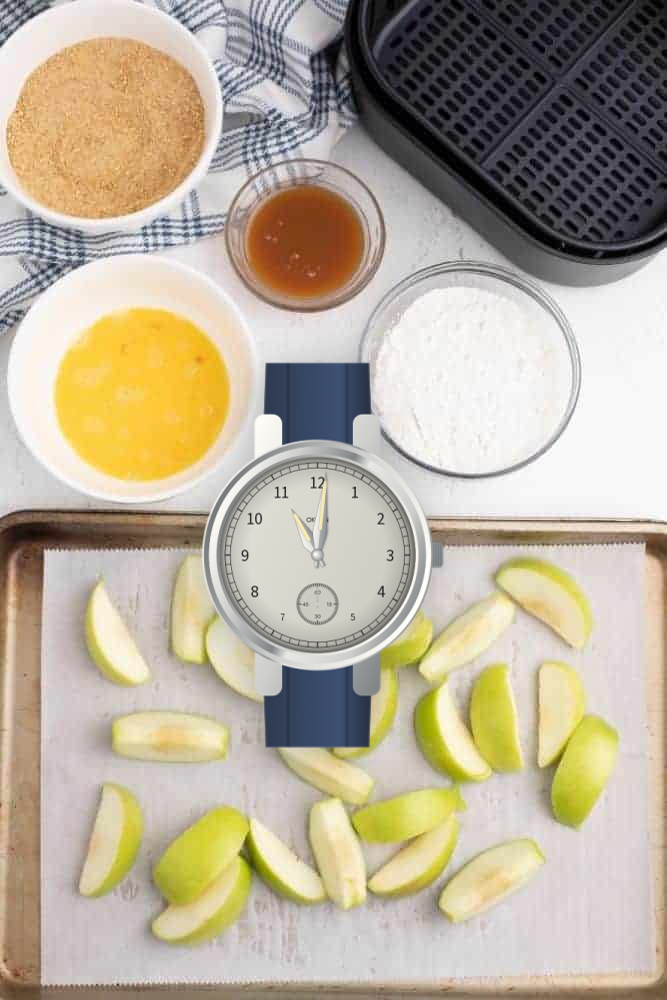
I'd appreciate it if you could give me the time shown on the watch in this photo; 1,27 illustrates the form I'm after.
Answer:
11,01
